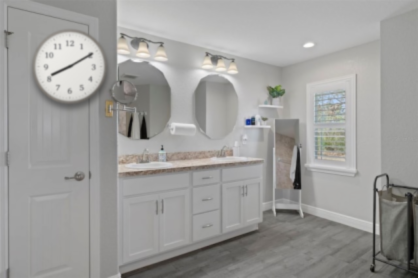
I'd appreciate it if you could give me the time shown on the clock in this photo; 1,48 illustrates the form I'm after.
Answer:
8,10
